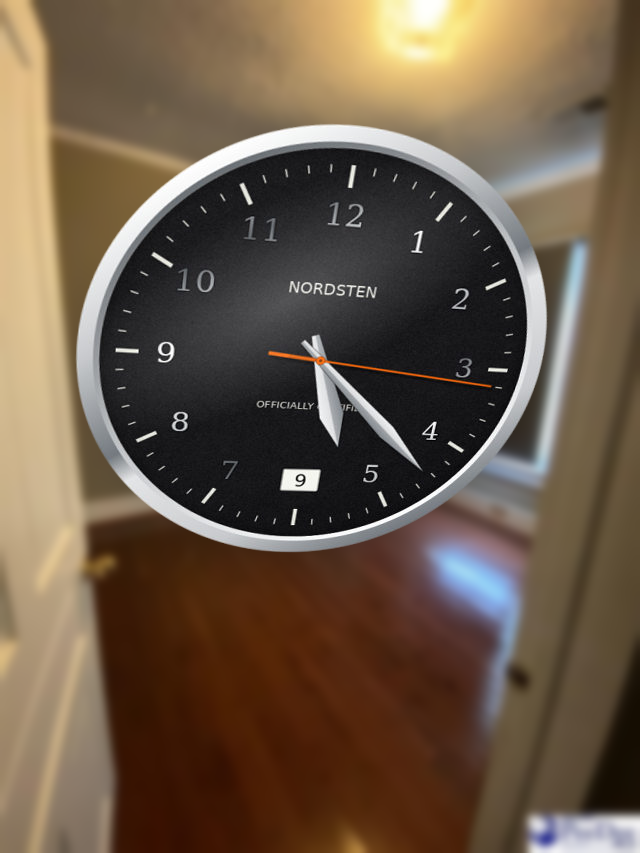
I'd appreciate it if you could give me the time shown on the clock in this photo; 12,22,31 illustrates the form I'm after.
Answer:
5,22,16
